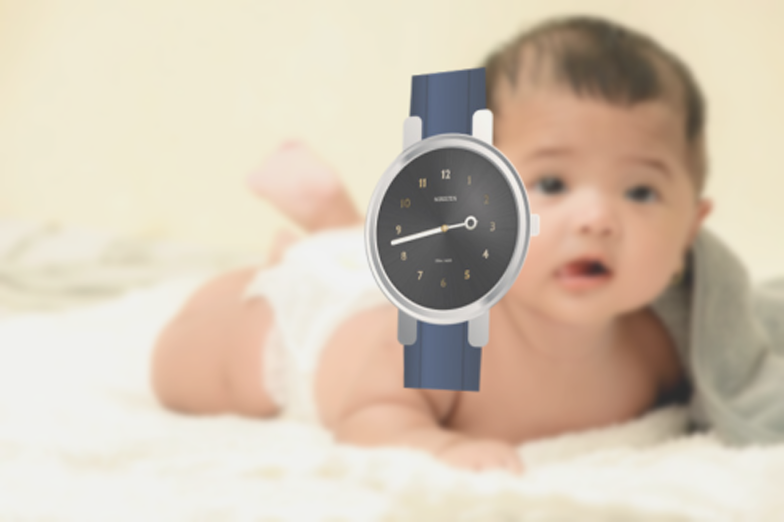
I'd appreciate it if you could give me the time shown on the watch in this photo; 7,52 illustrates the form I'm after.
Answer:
2,43
